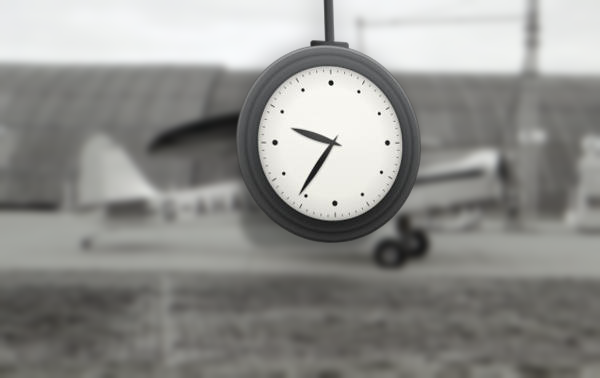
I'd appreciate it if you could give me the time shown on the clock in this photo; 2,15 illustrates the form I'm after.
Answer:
9,36
